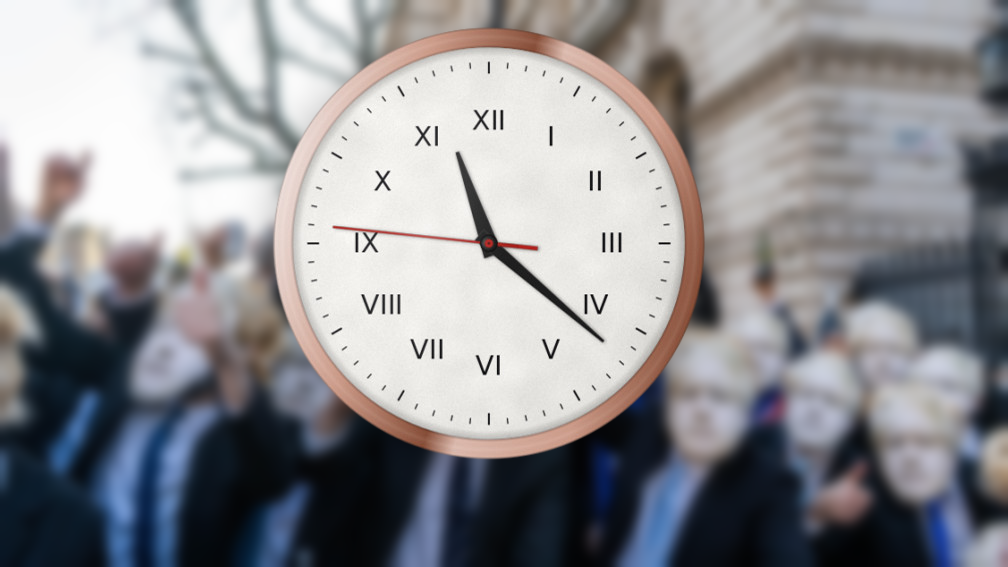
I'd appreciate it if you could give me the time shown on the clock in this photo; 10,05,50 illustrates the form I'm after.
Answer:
11,21,46
